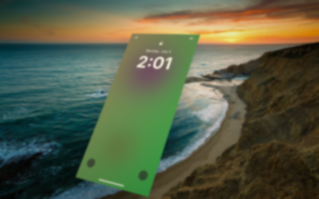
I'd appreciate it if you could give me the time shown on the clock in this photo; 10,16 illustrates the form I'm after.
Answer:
2,01
